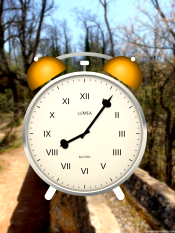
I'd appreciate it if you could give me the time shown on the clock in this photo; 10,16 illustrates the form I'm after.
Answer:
8,06
